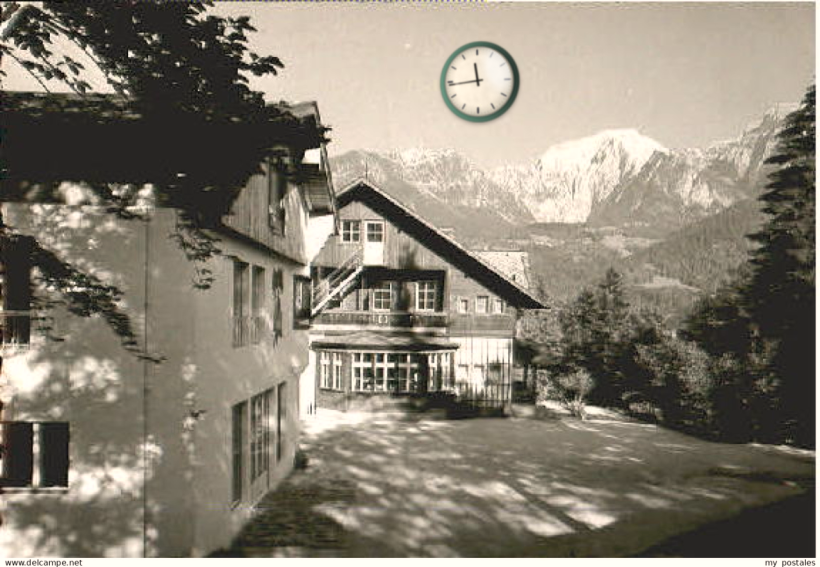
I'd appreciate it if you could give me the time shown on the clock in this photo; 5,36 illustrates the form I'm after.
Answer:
11,44
